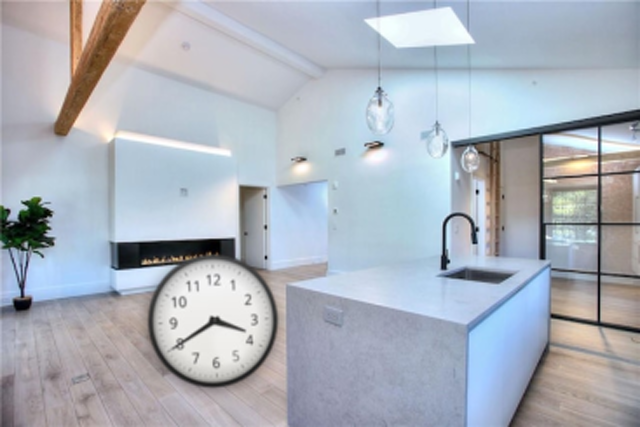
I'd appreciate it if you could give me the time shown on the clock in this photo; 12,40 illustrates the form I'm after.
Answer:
3,40
